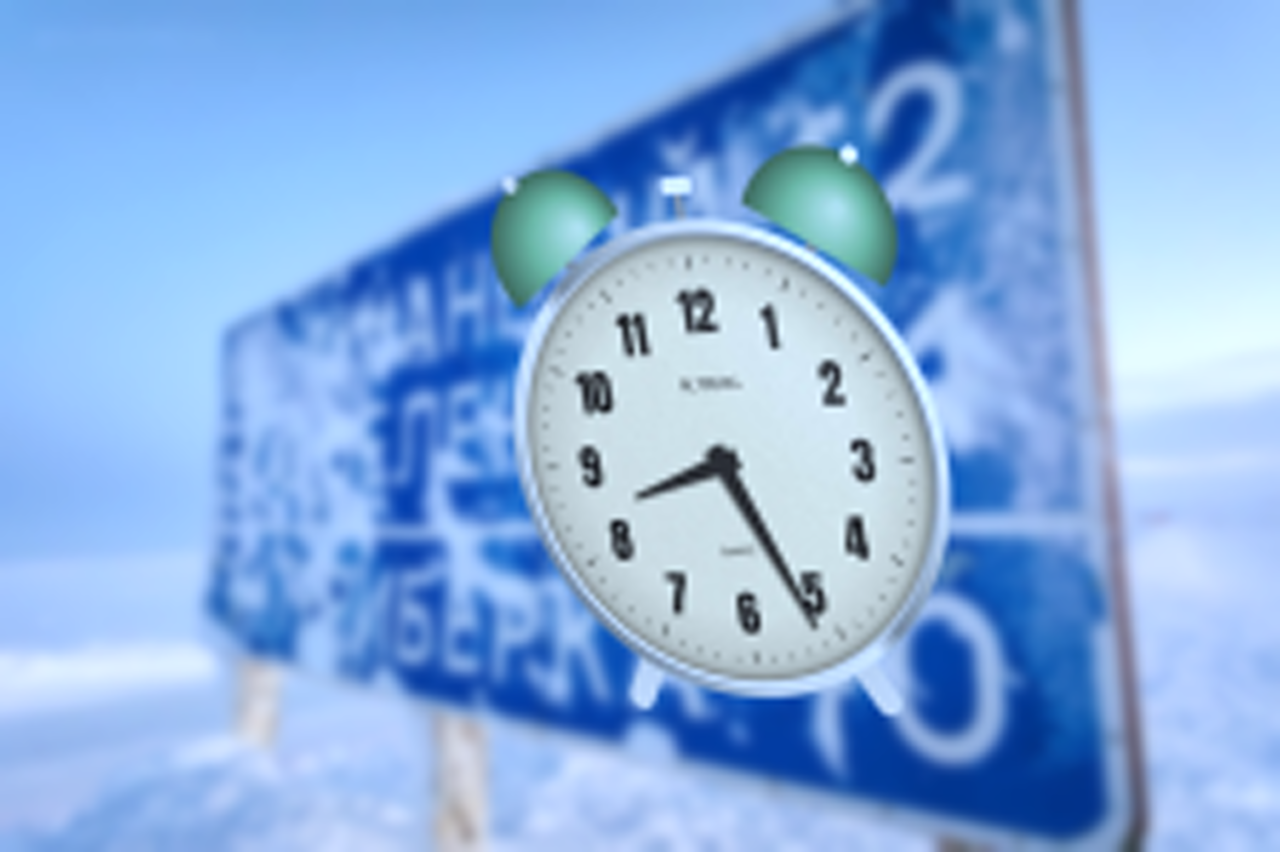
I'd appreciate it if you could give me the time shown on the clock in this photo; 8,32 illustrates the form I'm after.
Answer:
8,26
